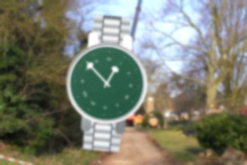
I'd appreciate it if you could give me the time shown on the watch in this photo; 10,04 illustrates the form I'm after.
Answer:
12,52
